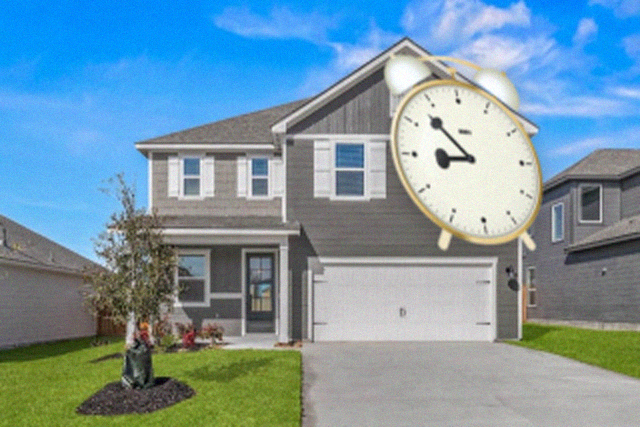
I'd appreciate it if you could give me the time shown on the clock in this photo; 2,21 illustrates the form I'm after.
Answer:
8,53
